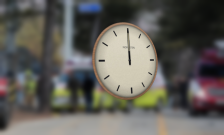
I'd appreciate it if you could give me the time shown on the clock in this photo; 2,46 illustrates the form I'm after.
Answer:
12,00
